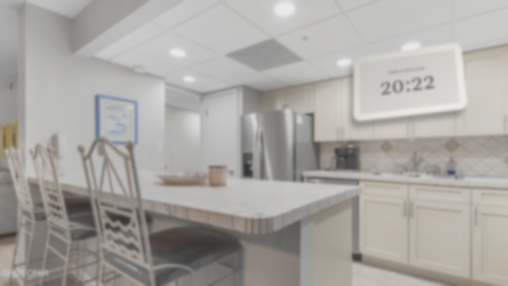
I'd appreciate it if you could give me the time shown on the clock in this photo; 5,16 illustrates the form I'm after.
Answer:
20,22
